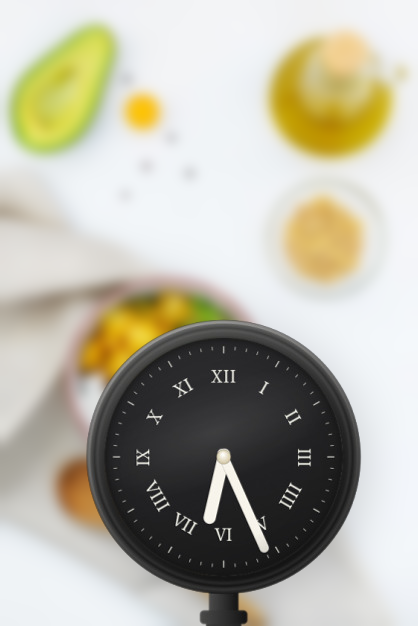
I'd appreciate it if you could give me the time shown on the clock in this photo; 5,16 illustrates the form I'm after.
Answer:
6,26
